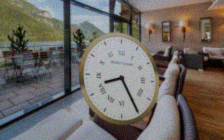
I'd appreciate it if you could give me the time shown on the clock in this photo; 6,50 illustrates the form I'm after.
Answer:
8,25
